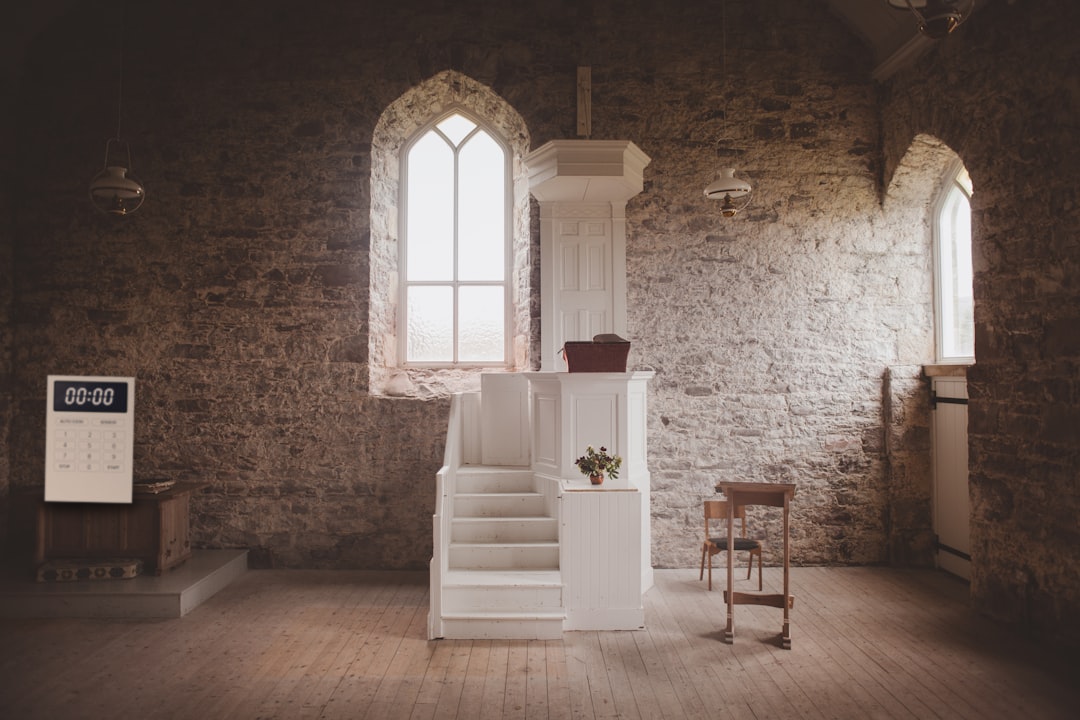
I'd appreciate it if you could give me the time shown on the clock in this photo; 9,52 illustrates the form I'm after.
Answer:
0,00
